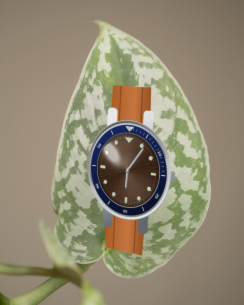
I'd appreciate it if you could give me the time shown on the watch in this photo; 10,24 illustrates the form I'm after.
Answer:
6,06
